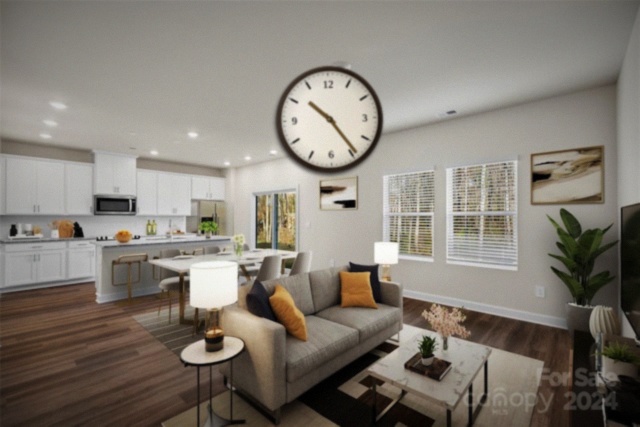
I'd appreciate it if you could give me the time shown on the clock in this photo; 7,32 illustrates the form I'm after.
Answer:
10,24
